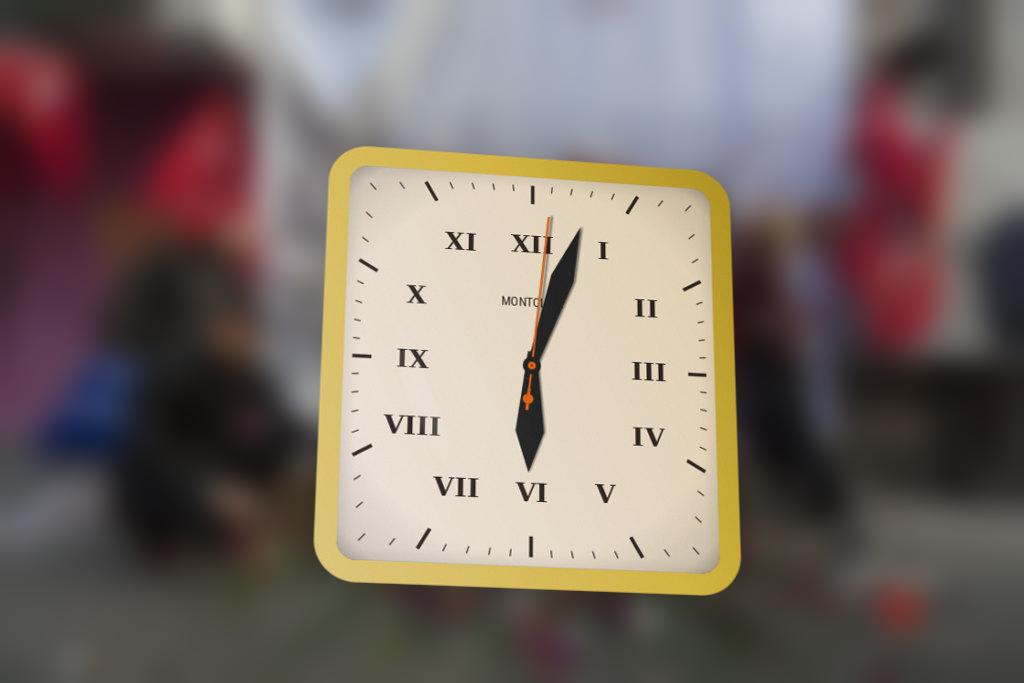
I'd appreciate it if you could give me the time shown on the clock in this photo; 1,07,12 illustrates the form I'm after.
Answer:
6,03,01
